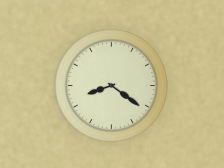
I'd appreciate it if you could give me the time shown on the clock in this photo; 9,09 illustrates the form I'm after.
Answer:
8,21
